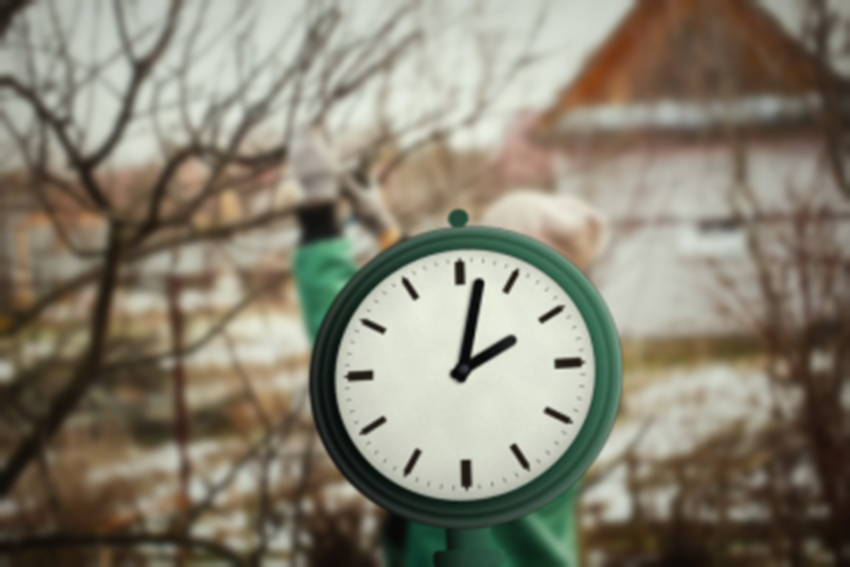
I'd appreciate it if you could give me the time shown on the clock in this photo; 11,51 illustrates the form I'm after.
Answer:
2,02
